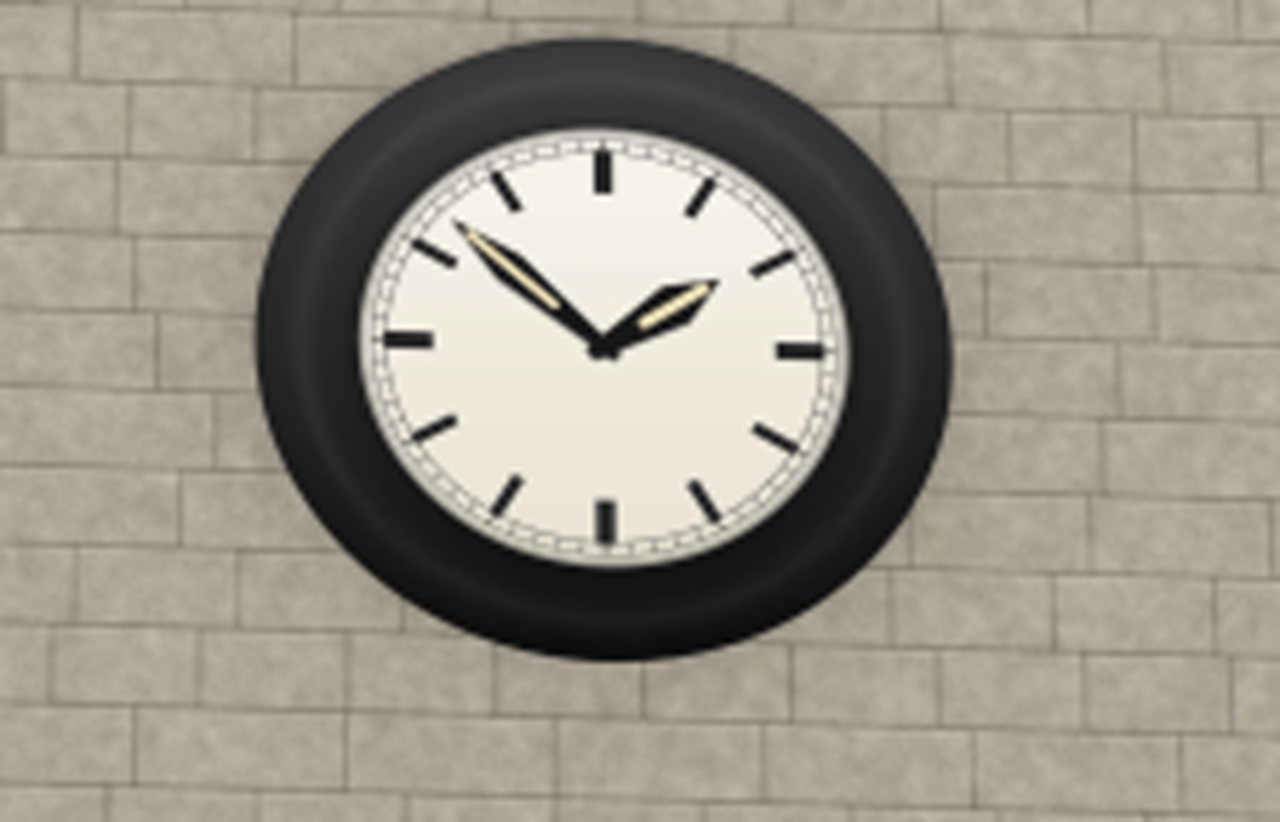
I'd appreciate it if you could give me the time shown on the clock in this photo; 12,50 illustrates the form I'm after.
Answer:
1,52
